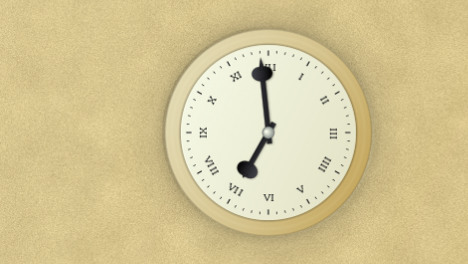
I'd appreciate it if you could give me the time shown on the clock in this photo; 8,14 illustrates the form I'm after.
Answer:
6,59
